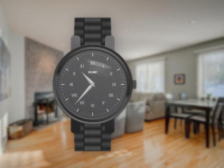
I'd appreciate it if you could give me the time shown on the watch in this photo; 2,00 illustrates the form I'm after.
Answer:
10,37
